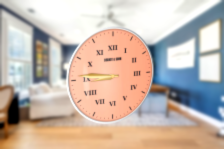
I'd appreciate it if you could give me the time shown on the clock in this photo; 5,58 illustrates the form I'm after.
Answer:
8,46
